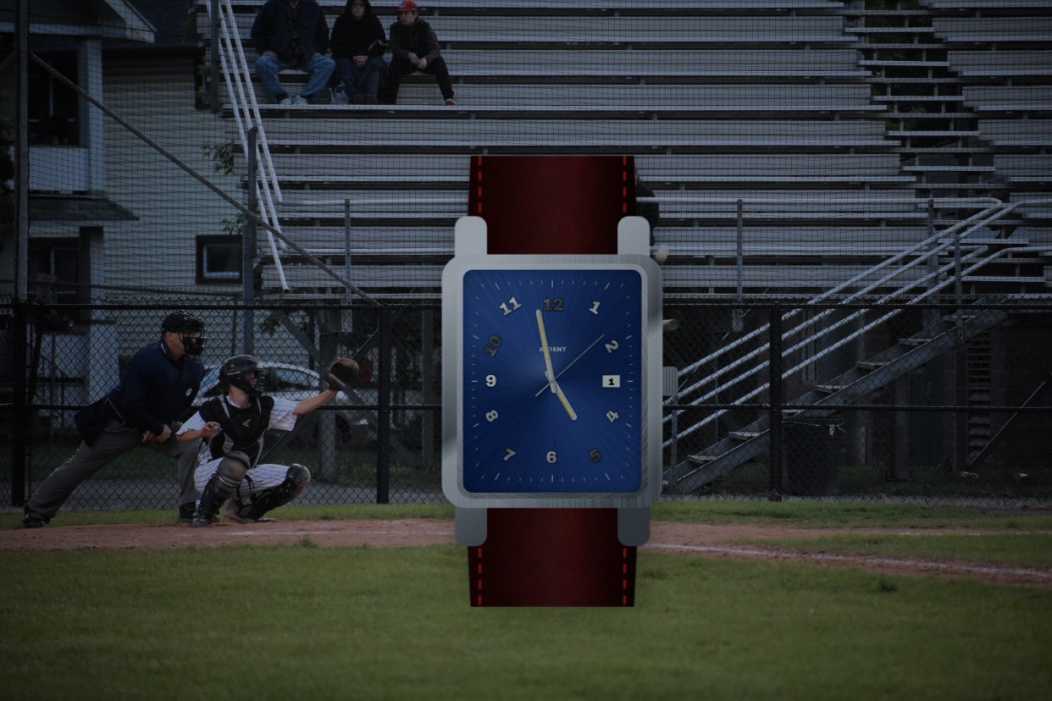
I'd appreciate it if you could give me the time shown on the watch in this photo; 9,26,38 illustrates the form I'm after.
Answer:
4,58,08
